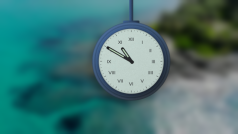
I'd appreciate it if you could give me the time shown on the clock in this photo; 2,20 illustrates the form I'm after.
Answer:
10,50
